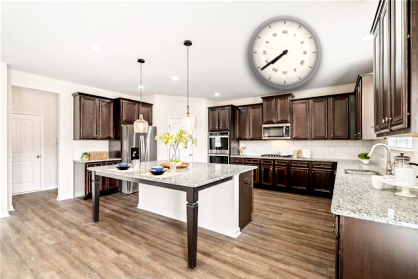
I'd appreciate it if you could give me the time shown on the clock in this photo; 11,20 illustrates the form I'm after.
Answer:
7,39
